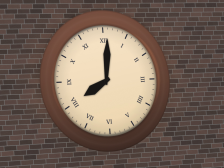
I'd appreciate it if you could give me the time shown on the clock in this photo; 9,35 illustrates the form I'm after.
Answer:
8,01
